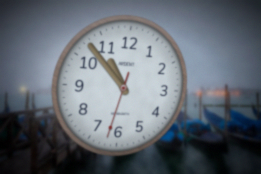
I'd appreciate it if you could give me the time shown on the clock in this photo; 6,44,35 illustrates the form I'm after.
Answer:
10,52,32
